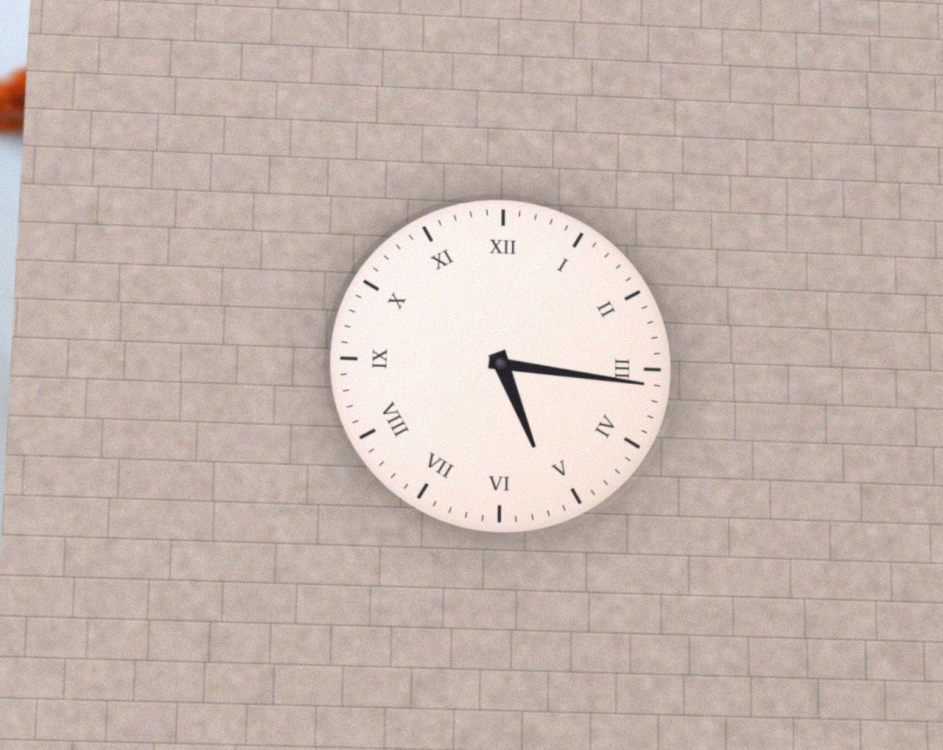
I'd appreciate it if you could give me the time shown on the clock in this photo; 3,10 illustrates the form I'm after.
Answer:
5,16
